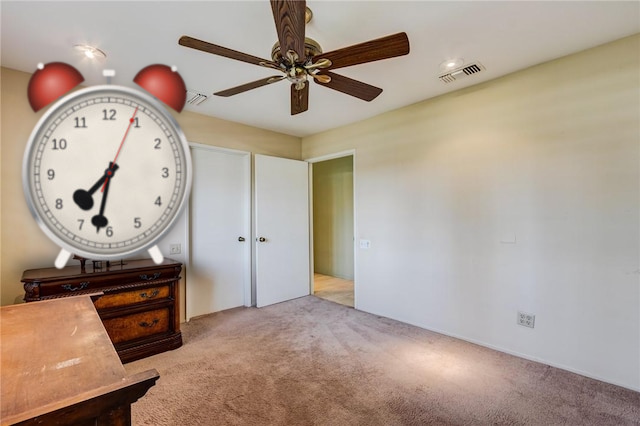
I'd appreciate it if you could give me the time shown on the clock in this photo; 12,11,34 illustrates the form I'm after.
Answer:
7,32,04
